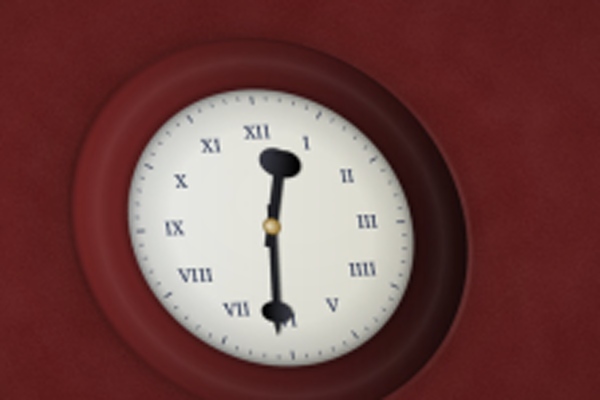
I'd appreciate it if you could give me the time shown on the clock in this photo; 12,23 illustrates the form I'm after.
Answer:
12,31
